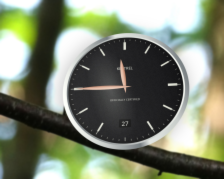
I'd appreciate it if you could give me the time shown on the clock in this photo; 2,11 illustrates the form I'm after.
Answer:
11,45
